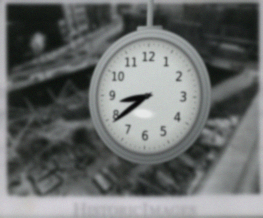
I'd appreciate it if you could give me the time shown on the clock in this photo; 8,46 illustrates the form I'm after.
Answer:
8,39
